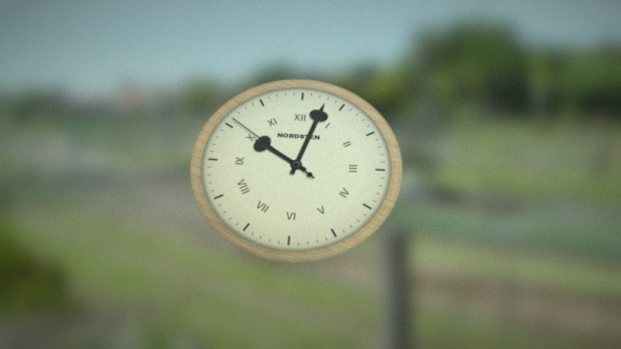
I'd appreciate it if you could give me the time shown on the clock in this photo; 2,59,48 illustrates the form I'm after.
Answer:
10,02,51
